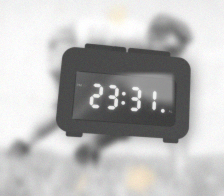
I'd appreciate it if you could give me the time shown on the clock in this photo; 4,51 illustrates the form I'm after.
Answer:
23,31
